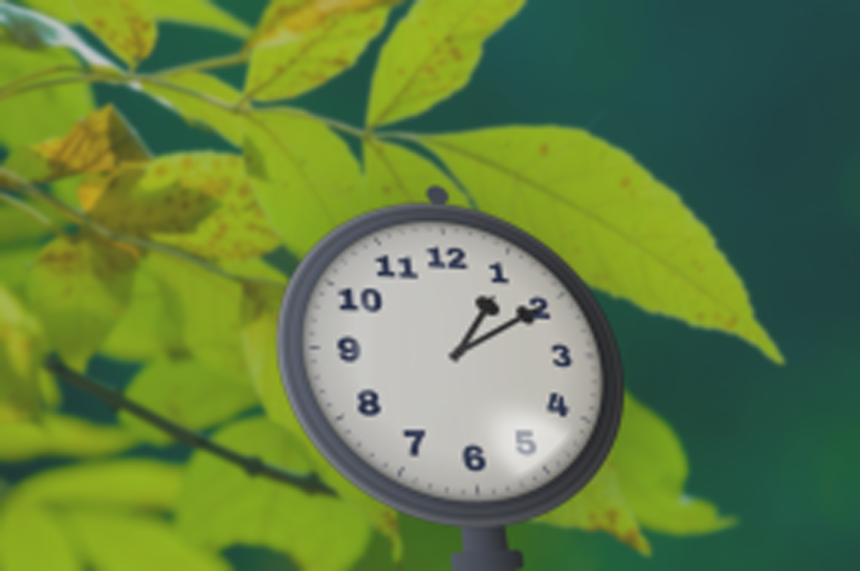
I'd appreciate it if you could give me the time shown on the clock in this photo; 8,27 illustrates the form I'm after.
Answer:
1,10
